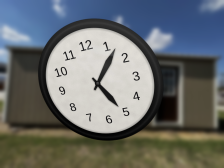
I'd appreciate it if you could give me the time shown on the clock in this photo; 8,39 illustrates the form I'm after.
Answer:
5,07
